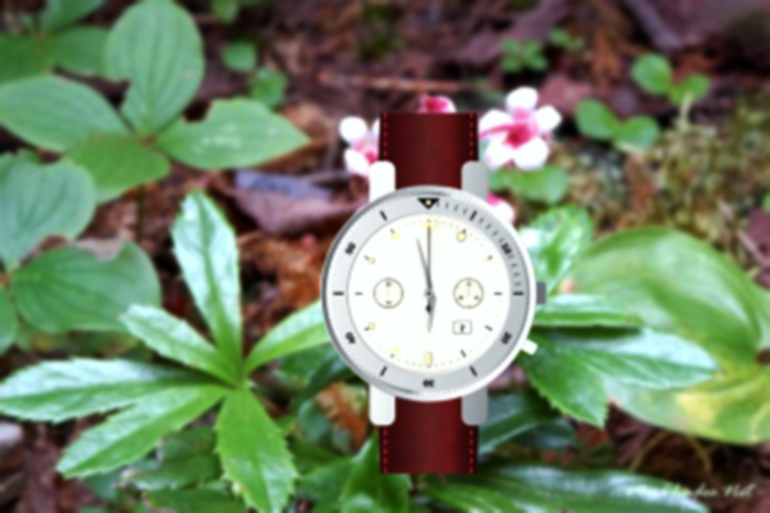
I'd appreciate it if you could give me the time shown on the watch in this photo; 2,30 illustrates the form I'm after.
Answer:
5,58
